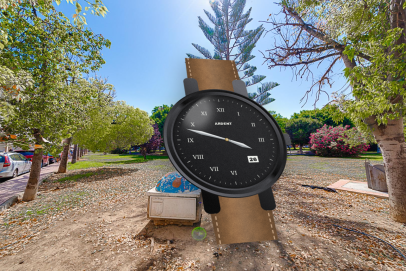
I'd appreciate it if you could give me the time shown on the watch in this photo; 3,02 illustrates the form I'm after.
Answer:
3,48
